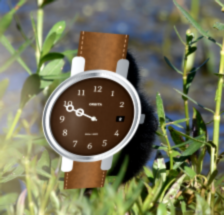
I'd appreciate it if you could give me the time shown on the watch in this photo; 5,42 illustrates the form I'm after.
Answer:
9,49
